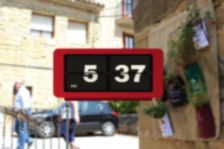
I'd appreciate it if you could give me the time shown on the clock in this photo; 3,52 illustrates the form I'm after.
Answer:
5,37
